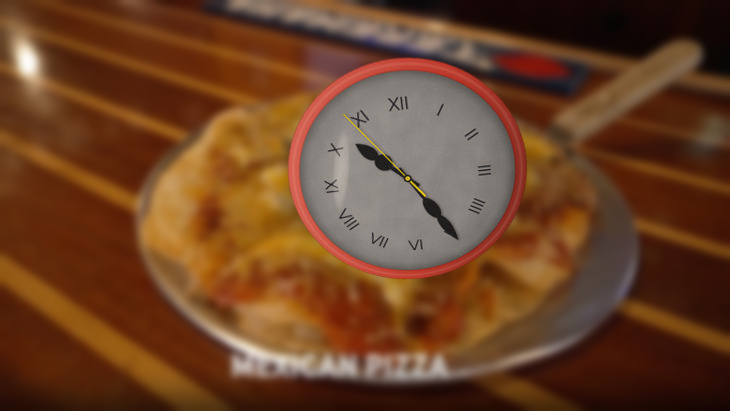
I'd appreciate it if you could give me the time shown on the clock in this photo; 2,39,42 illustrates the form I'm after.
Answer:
10,24,54
